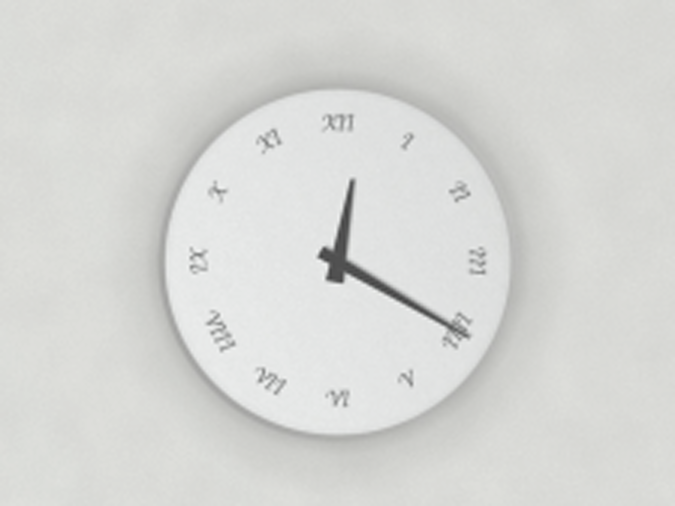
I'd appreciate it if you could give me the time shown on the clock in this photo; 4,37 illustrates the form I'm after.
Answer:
12,20
